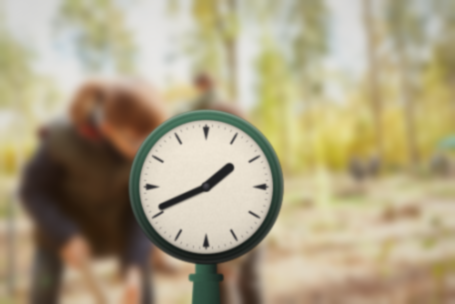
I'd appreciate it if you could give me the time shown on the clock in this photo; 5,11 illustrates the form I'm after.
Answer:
1,41
